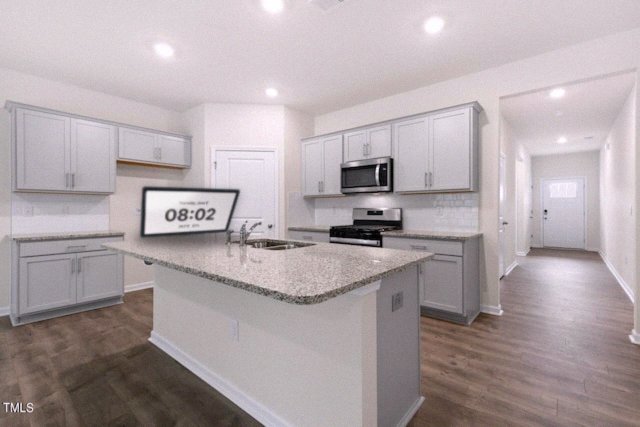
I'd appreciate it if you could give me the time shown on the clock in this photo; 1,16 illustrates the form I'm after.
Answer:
8,02
